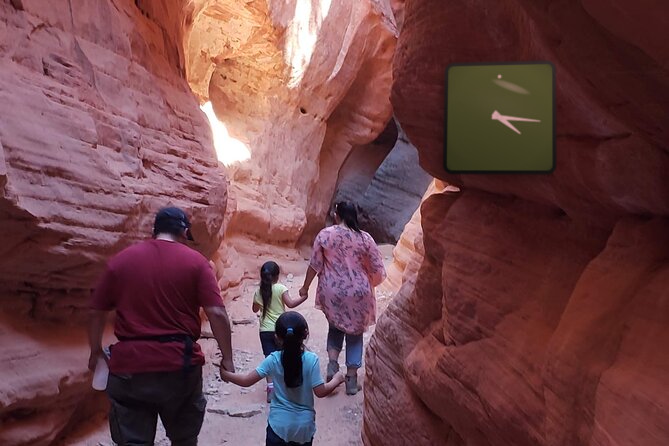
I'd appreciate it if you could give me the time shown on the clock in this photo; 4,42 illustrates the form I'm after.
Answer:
4,16
